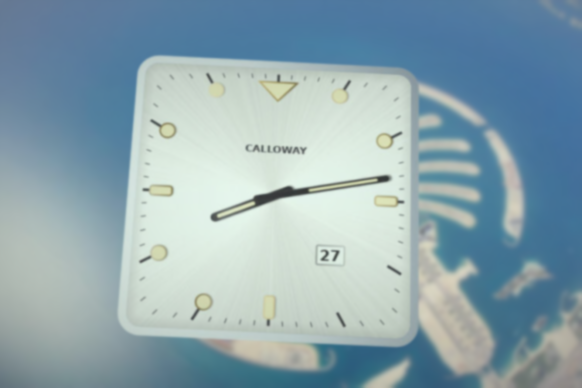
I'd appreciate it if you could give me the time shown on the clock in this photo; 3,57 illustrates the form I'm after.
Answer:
8,13
